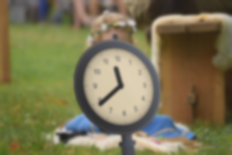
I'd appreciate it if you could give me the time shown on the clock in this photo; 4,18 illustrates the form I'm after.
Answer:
11,39
